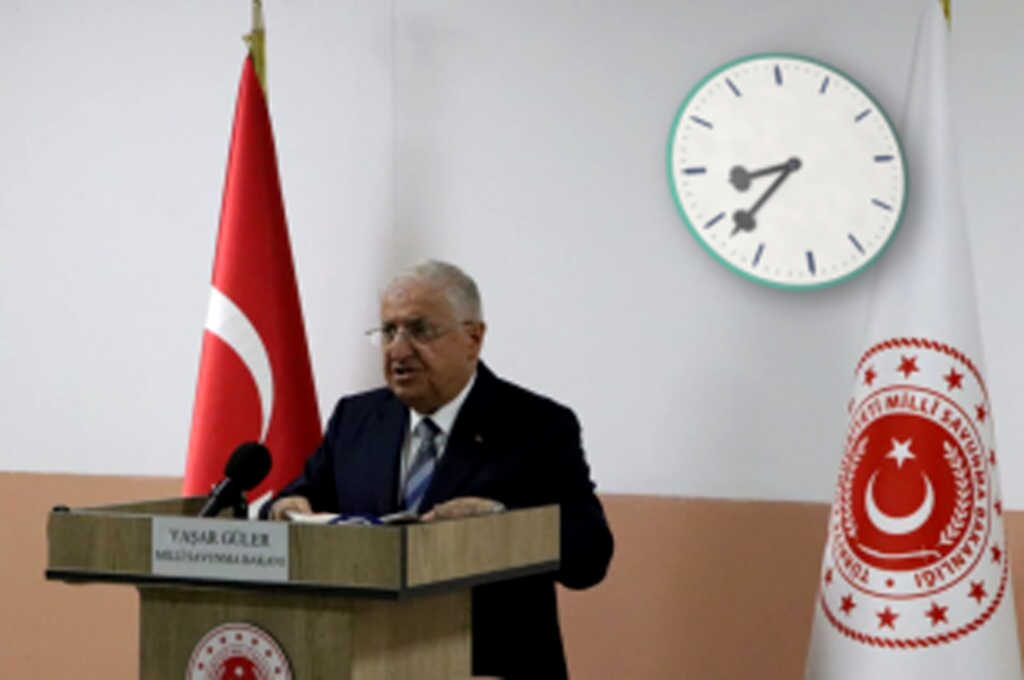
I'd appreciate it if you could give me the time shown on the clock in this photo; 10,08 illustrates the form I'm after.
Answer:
8,38
